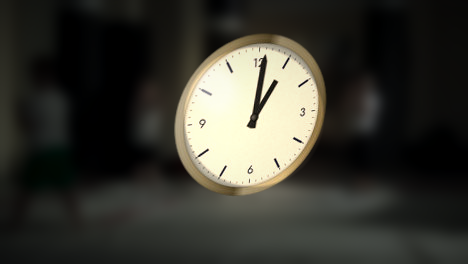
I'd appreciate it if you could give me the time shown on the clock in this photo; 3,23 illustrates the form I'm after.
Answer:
1,01
